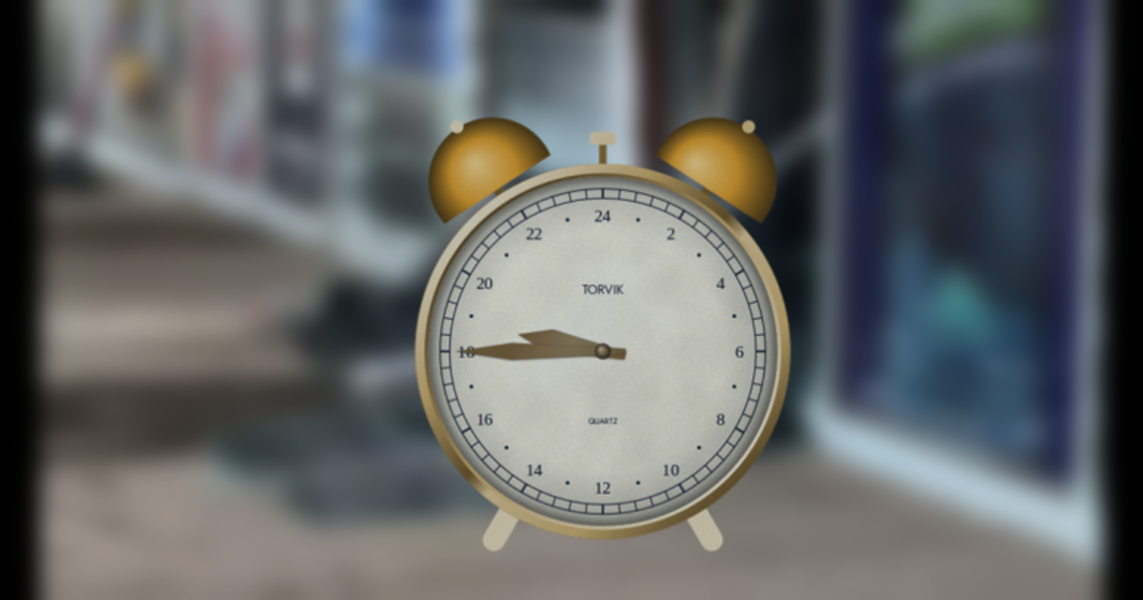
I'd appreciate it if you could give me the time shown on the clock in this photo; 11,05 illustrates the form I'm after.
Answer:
18,45
